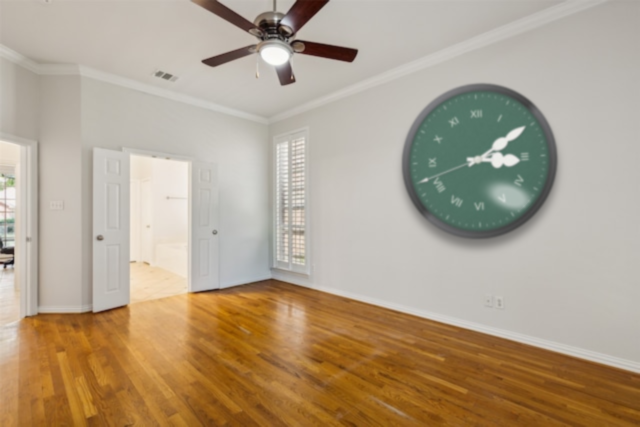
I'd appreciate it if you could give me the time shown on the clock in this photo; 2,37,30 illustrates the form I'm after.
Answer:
3,09,42
